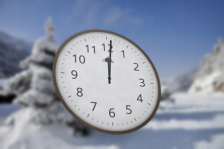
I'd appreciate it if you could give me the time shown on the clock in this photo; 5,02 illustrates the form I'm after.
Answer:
12,01
